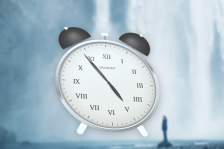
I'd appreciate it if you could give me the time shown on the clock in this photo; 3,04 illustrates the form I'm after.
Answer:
4,54
